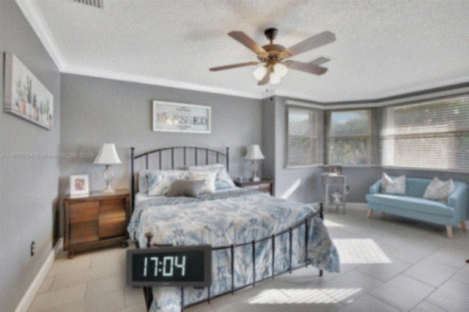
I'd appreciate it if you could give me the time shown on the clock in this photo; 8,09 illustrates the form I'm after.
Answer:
17,04
